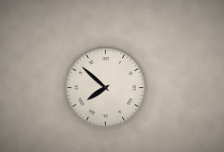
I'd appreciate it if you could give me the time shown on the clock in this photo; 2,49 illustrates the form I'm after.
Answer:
7,52
